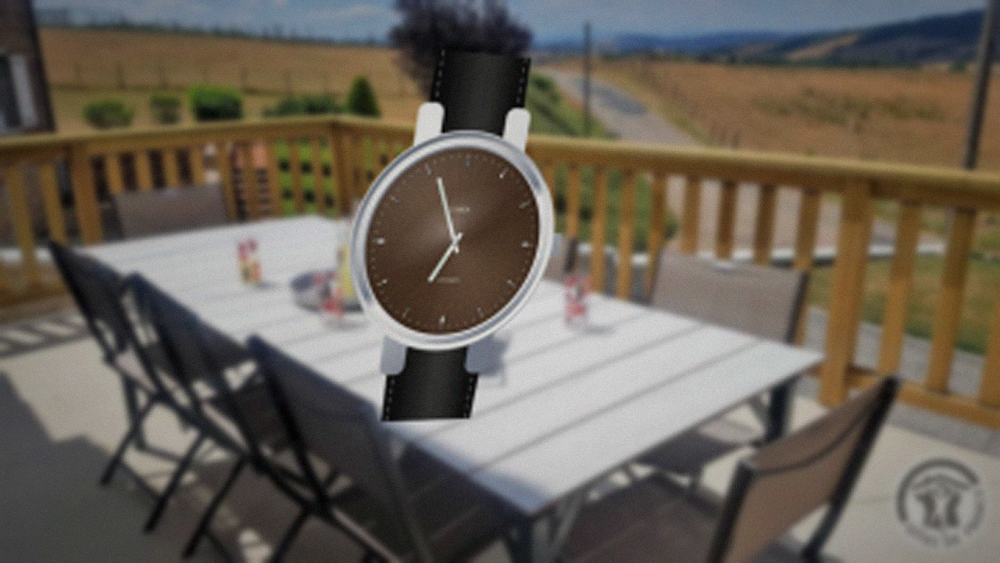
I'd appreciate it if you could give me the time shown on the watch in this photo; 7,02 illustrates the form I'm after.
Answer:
6,56
